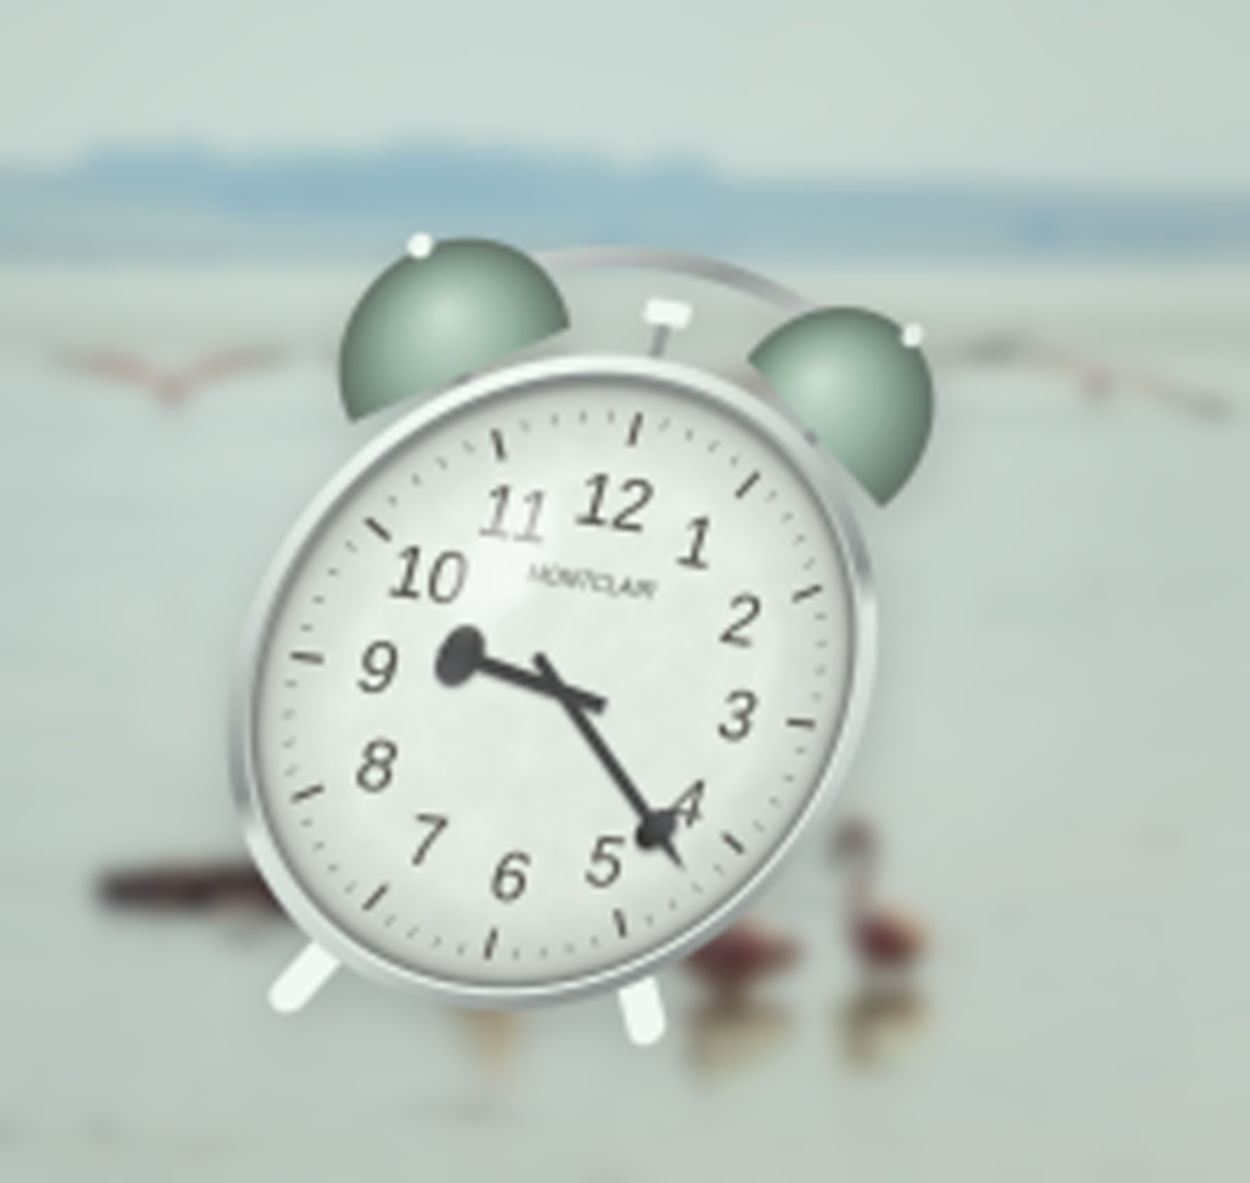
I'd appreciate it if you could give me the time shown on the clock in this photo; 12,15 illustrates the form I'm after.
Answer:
9,22
